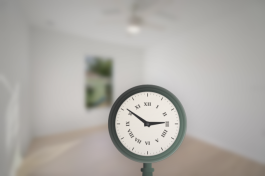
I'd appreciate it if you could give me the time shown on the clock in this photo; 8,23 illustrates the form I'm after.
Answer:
2,51
